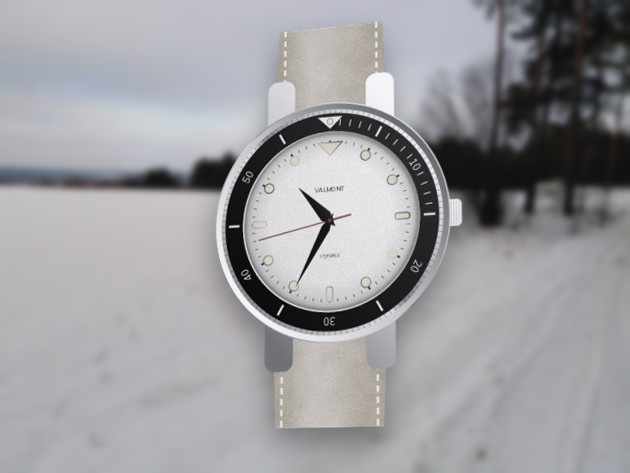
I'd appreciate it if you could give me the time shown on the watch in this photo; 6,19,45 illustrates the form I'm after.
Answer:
10,34,43
